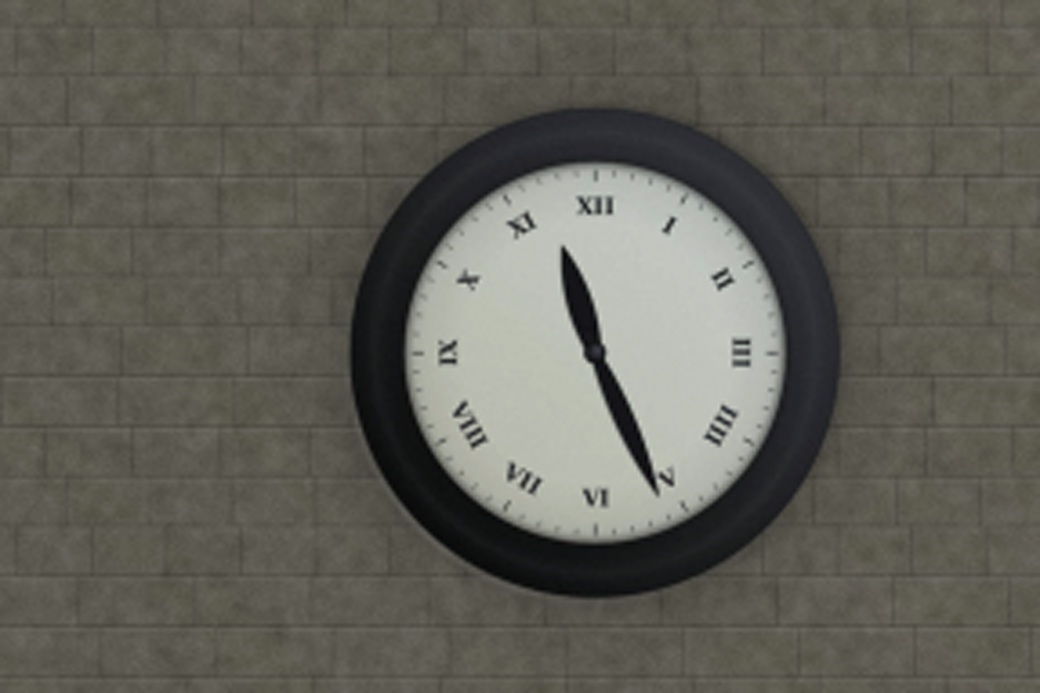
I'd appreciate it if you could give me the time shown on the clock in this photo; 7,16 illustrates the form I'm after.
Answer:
11,26
